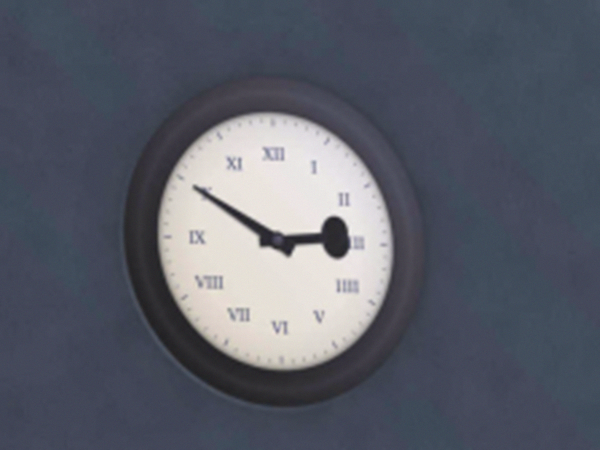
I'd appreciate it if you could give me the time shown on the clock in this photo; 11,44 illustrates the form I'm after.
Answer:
2,50
